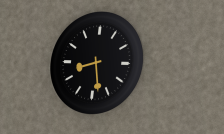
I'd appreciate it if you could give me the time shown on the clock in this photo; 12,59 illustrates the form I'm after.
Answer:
8,28
